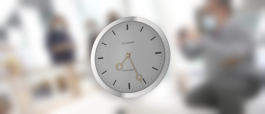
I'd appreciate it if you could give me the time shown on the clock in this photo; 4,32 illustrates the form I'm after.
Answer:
7,26
